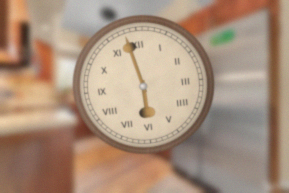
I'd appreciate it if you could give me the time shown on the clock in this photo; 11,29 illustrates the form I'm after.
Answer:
5,58
